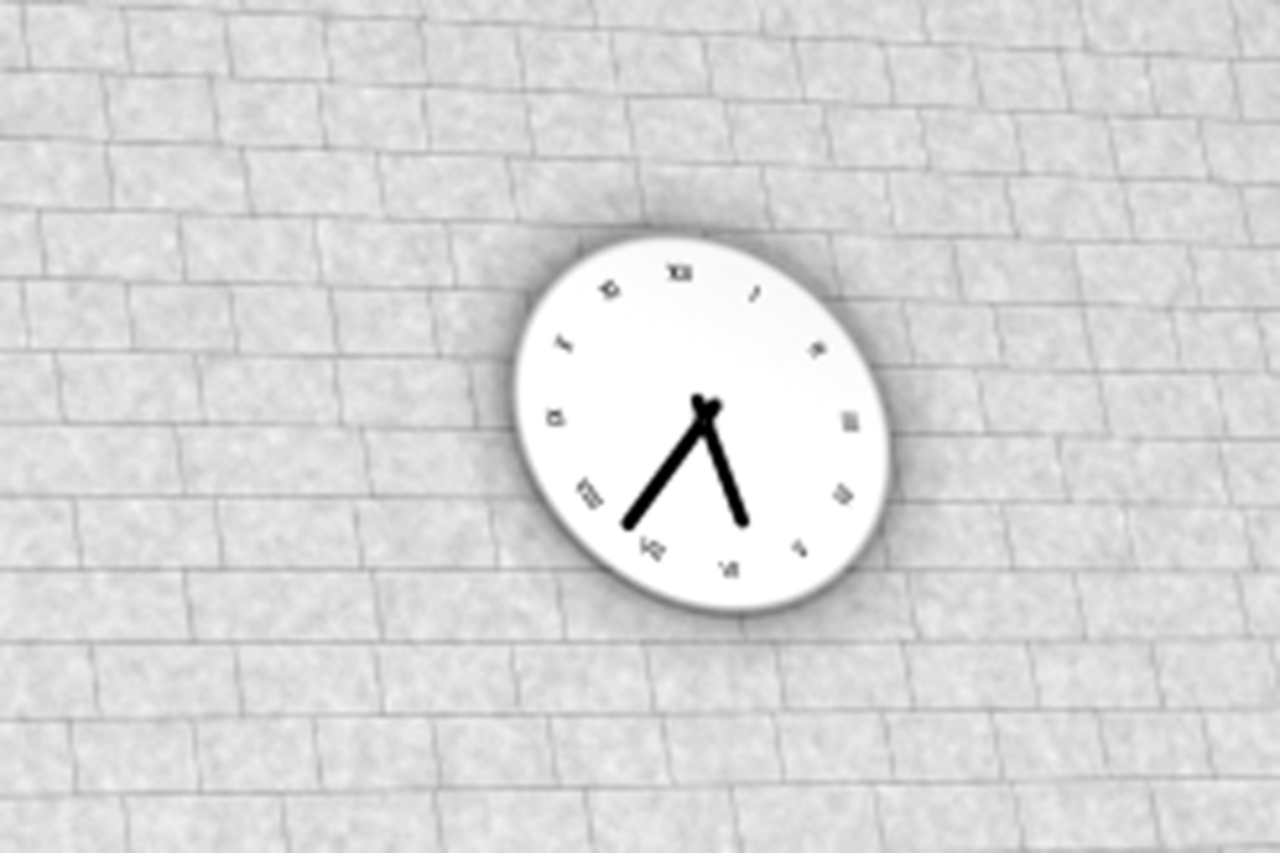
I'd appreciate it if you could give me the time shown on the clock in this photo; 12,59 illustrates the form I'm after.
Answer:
5,37
